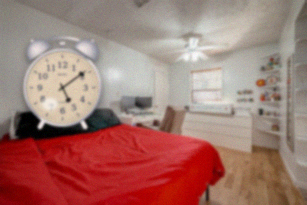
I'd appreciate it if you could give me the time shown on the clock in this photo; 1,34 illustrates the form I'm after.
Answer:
5,09
